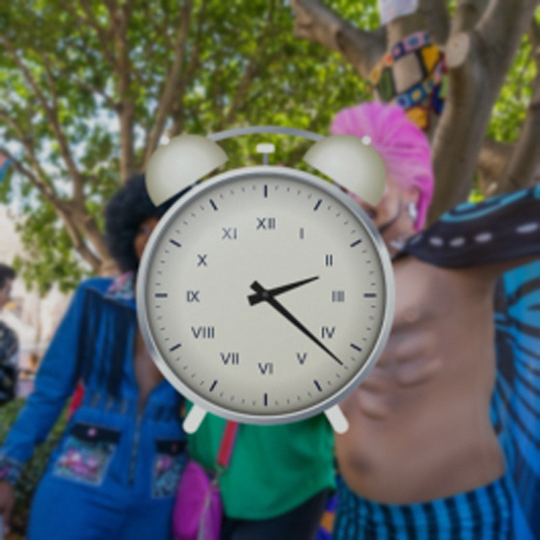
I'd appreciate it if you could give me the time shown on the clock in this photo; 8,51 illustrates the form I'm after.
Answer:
2,22
